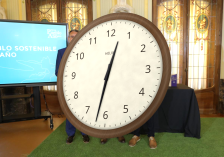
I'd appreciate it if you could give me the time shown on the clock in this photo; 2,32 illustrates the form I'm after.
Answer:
12,32
